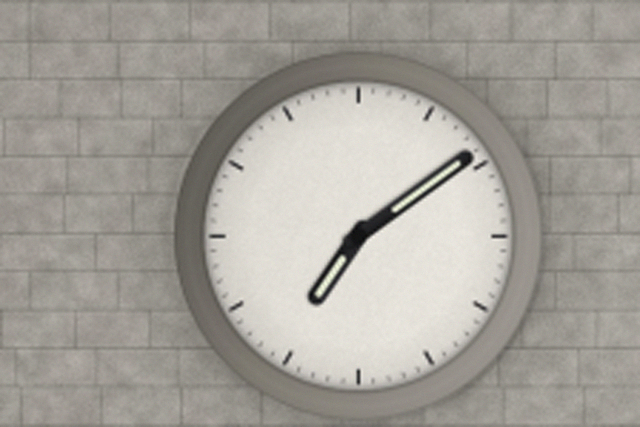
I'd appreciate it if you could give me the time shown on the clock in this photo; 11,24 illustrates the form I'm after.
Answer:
7,09
